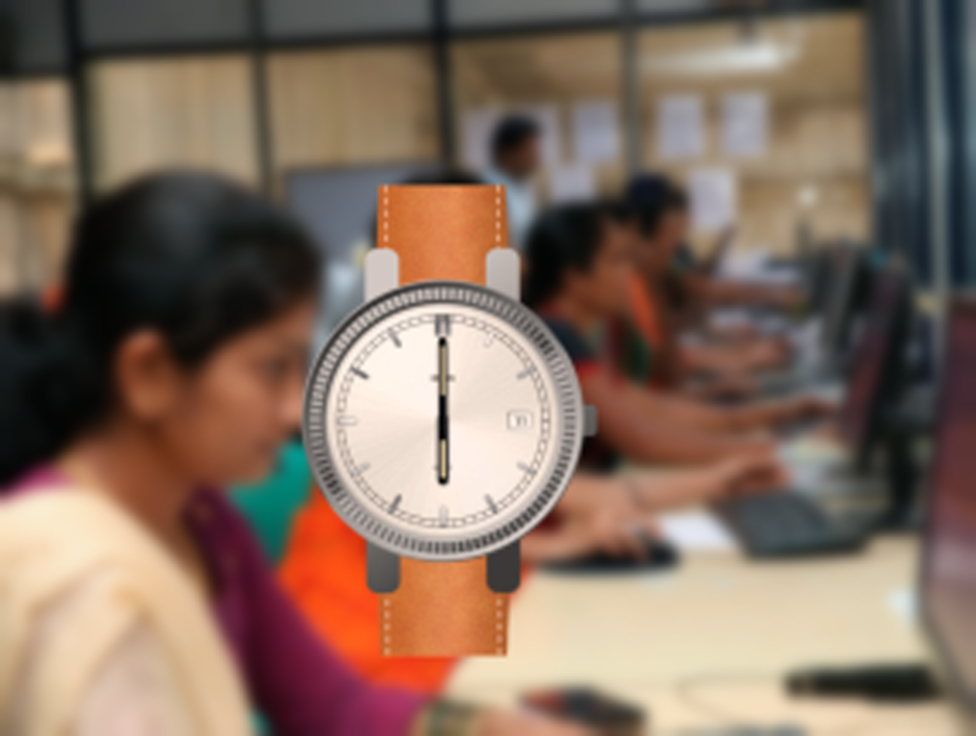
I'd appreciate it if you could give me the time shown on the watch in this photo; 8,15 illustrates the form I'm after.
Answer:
6,00
